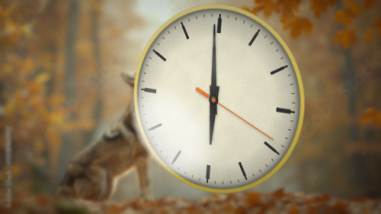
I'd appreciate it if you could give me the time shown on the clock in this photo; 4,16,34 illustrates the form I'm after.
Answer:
5,59,19
